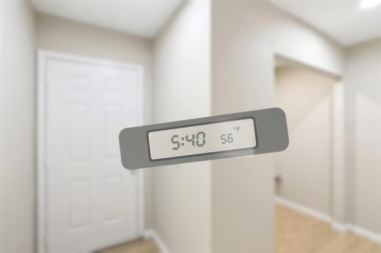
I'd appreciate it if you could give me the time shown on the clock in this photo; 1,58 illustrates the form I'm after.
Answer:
5,40
